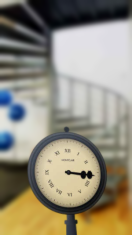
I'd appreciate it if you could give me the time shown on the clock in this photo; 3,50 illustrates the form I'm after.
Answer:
3,16
